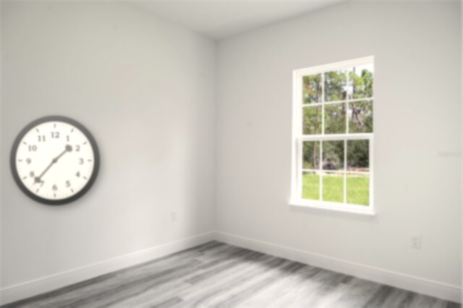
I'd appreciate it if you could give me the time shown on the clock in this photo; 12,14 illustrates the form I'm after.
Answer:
1,37
